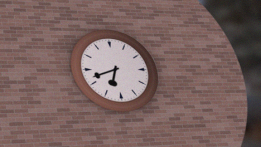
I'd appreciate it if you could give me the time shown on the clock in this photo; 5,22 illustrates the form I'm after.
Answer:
6,42
